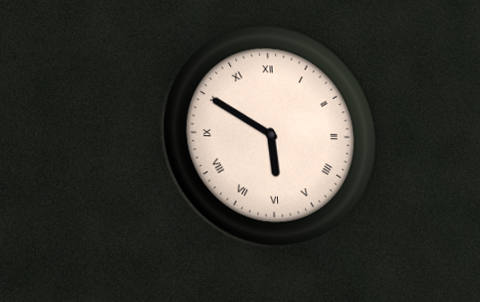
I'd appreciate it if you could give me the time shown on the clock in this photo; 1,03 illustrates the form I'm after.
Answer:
5,50
